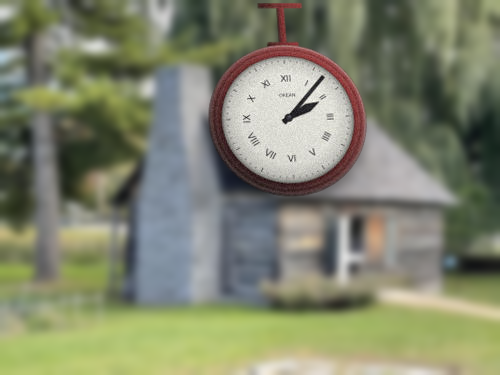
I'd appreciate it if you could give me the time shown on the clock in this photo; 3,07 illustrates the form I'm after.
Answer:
2,07
